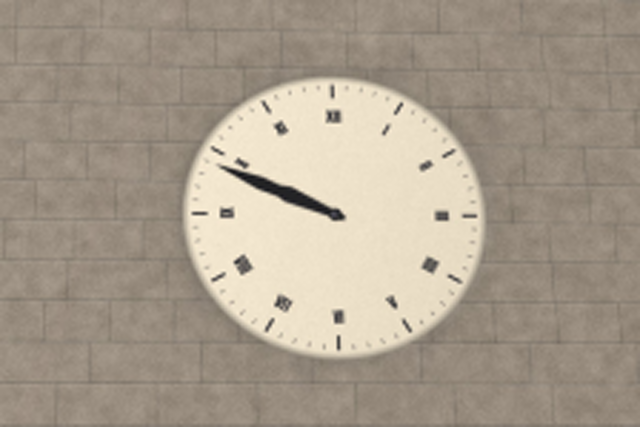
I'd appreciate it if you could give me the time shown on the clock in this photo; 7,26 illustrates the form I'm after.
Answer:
9,49
